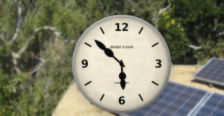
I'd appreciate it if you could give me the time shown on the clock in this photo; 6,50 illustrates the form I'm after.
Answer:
5,52
